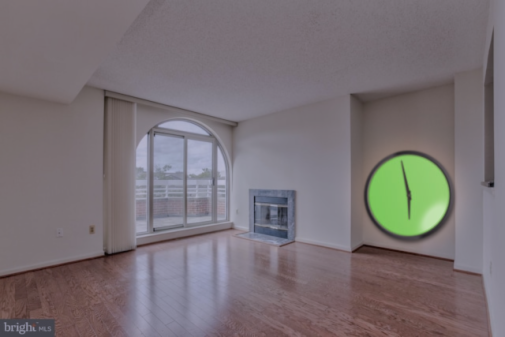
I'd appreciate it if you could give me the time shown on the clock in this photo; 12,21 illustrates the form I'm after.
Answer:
5,58
